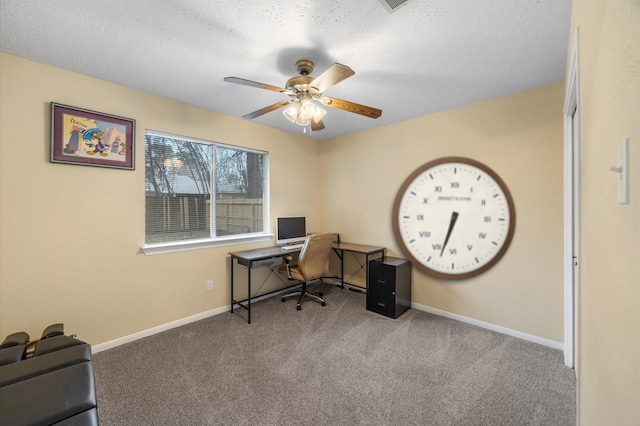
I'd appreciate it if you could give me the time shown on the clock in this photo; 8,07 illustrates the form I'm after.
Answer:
6,33
